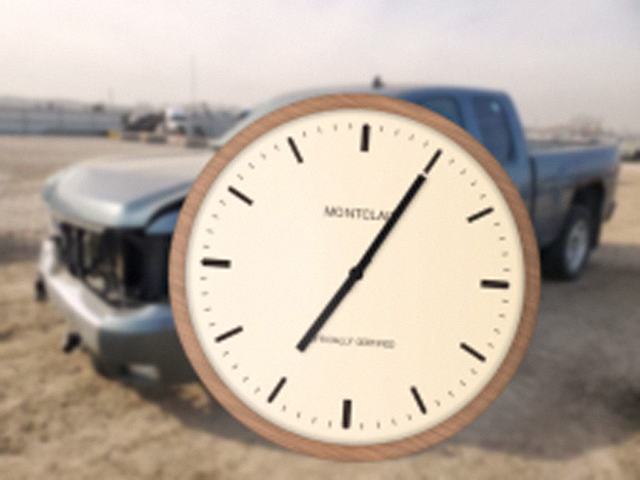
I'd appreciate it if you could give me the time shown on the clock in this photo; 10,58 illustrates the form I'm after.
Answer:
7,05
